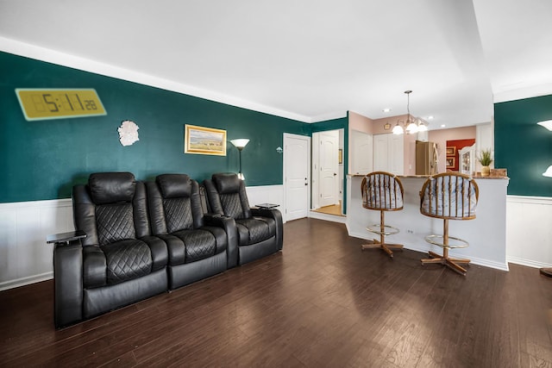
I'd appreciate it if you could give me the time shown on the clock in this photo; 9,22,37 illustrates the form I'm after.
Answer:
5,11,28
